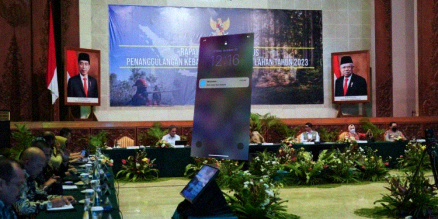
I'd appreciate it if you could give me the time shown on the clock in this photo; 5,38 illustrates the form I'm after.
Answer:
12,16
